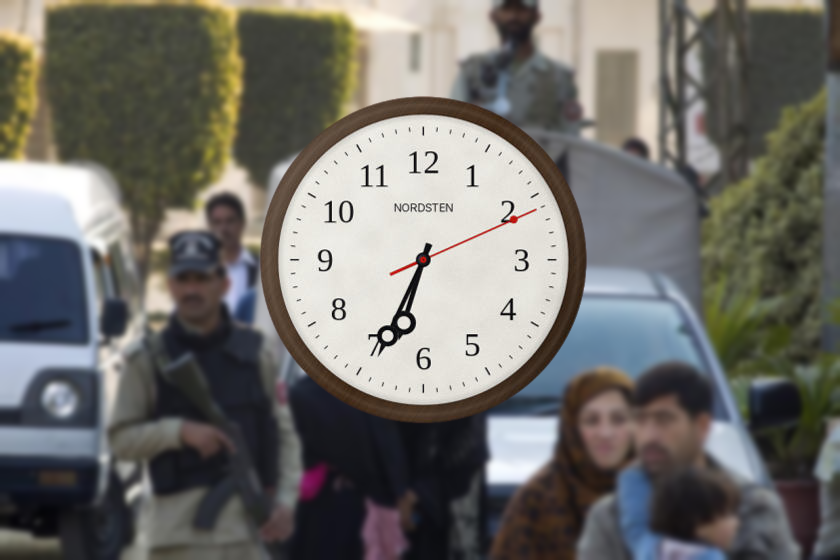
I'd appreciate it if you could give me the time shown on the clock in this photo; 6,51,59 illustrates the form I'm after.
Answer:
6,34,11
